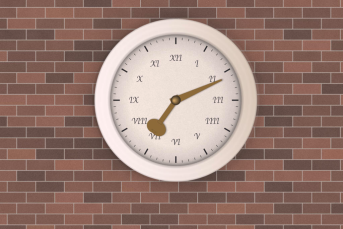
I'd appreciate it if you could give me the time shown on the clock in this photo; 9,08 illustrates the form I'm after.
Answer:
7,11
